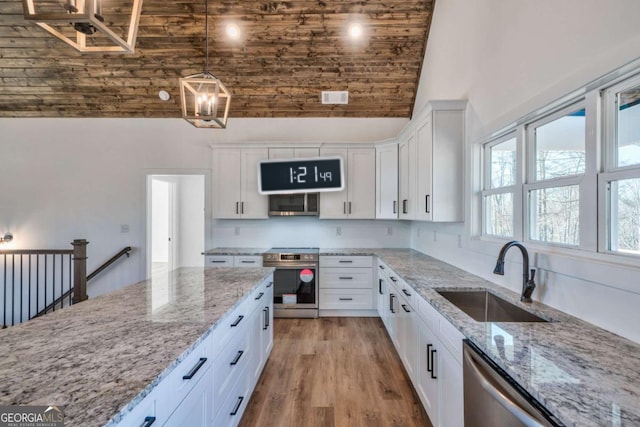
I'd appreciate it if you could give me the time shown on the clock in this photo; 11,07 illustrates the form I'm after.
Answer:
1,21
